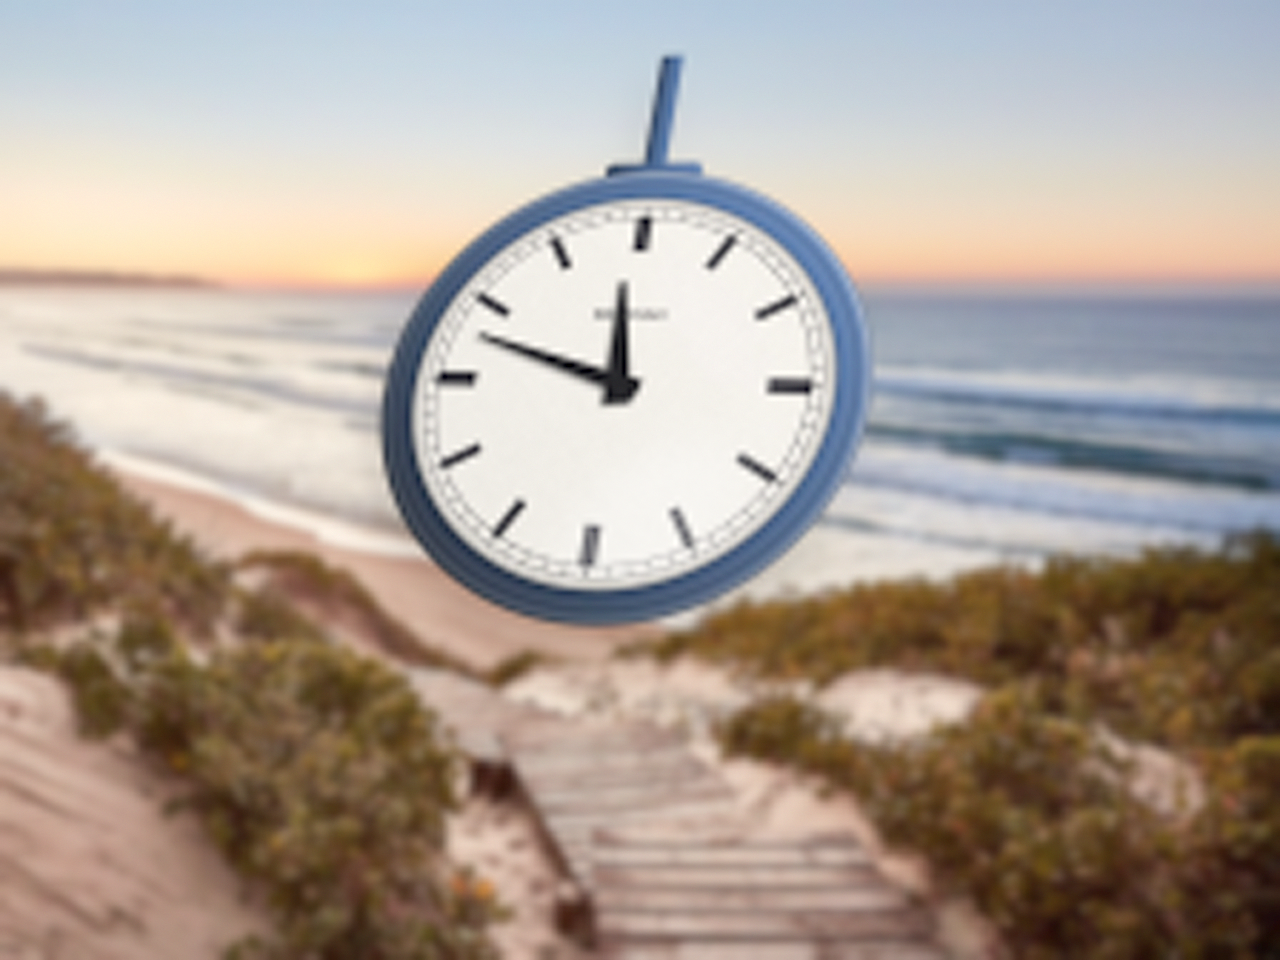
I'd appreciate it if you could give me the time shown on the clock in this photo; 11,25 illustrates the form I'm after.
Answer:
11,48
